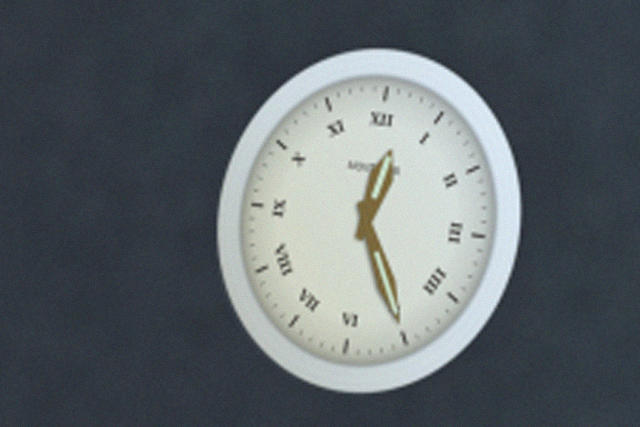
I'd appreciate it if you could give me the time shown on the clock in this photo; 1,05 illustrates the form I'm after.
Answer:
12,25
